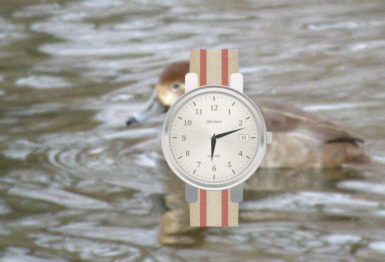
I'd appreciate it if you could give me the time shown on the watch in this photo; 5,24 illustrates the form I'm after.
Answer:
6,12
